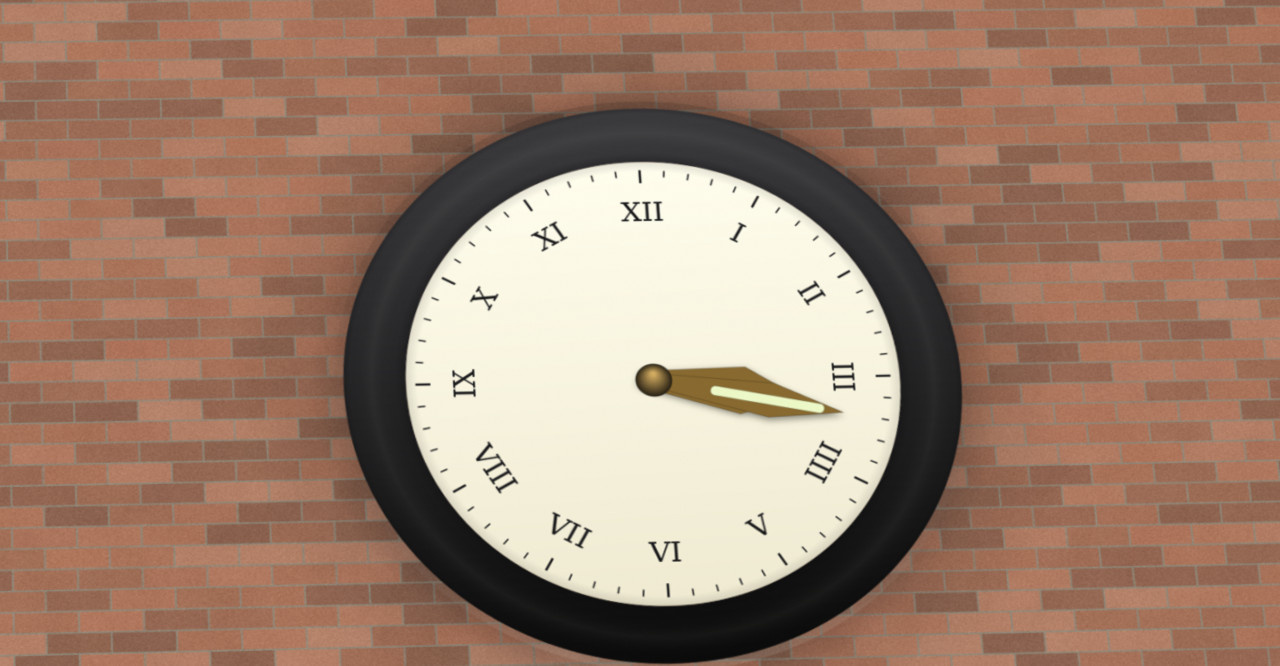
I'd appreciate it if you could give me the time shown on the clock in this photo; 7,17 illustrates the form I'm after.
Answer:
3,17
